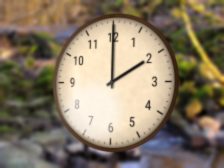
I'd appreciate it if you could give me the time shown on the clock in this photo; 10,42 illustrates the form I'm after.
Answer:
2,00
